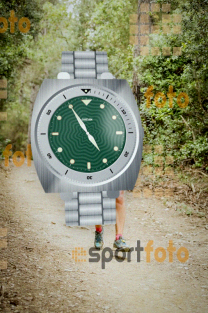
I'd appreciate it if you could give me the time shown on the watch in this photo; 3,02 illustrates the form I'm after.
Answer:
4,55
